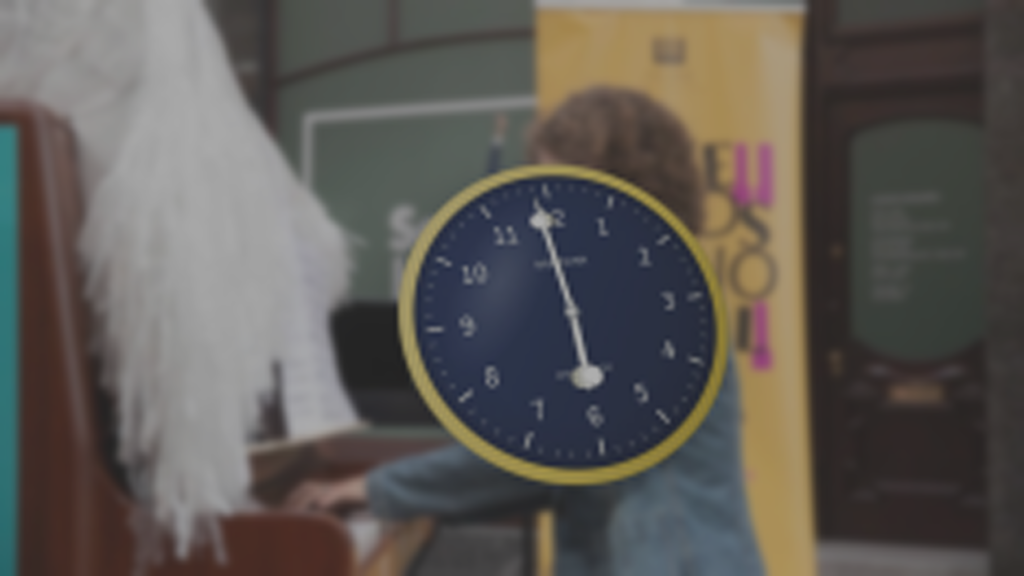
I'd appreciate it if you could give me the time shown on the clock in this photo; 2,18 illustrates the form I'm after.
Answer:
5,59
